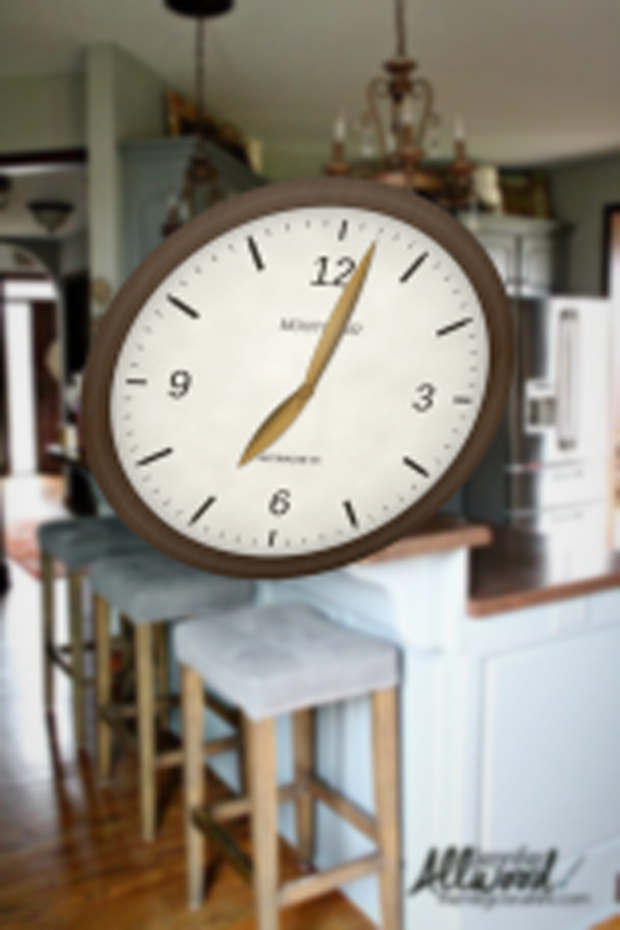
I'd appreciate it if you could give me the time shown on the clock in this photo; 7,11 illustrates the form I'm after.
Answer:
7,02
